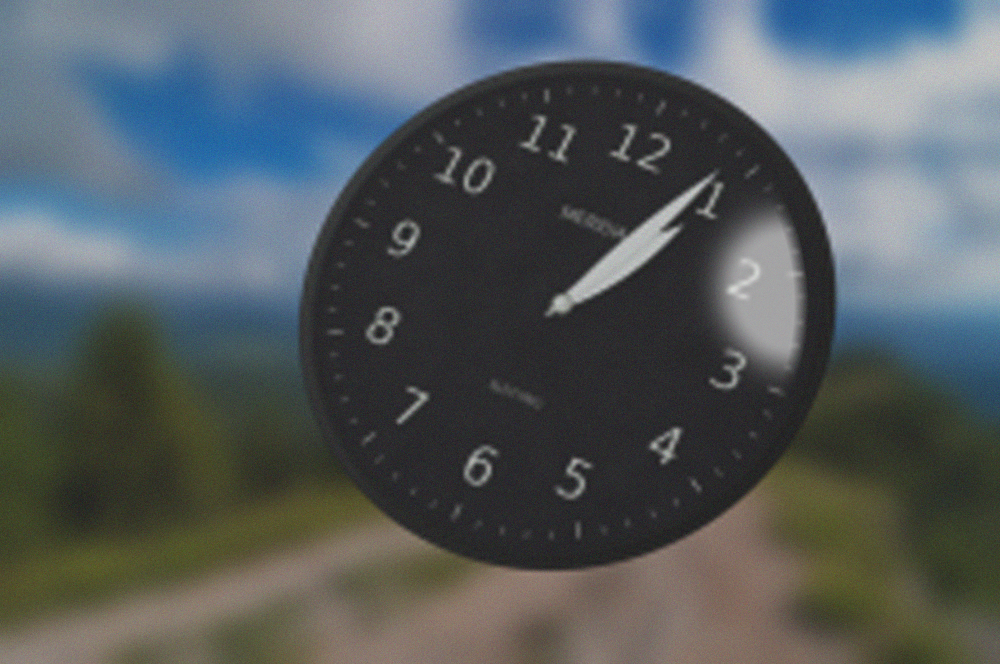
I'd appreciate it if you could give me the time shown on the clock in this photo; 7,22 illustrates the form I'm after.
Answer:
1,04
